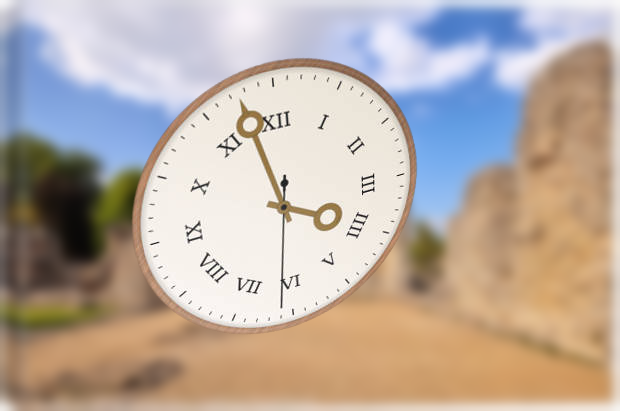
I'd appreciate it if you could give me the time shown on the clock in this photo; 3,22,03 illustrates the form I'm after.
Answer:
3,57,31
